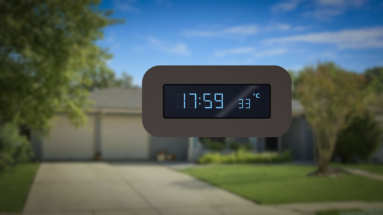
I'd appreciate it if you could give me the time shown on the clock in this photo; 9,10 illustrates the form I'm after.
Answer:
17,59
